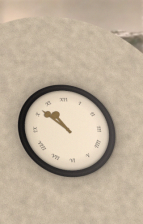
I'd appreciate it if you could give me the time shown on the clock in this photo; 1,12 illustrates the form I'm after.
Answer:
10,52
